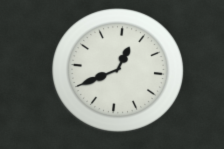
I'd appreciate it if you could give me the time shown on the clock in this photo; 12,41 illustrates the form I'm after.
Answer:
12,40
